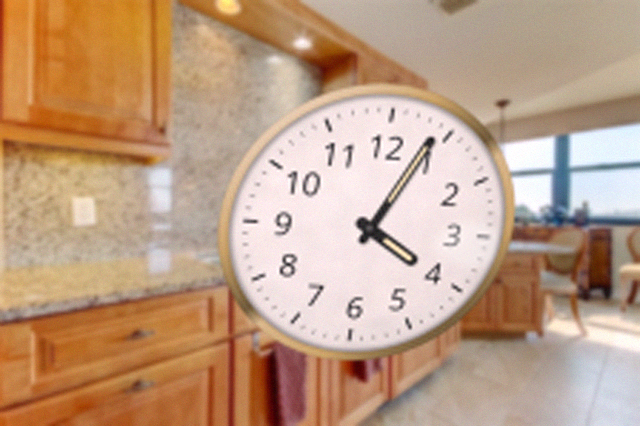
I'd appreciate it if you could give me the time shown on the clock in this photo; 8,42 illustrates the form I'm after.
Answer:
4,04
